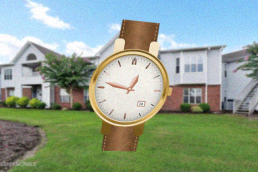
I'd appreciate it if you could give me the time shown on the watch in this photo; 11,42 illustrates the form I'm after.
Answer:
12,47
